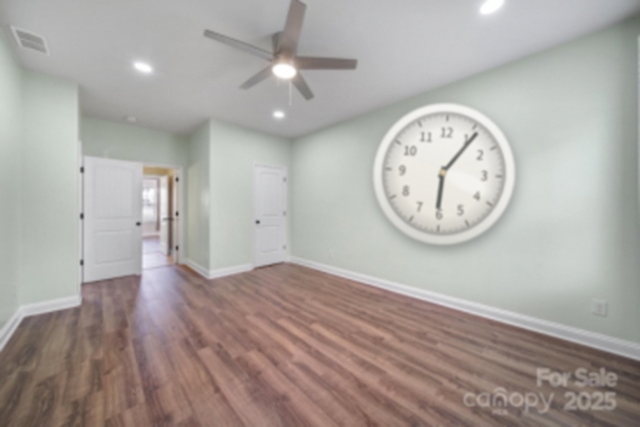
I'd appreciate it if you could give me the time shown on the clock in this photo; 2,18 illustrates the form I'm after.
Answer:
6,06
